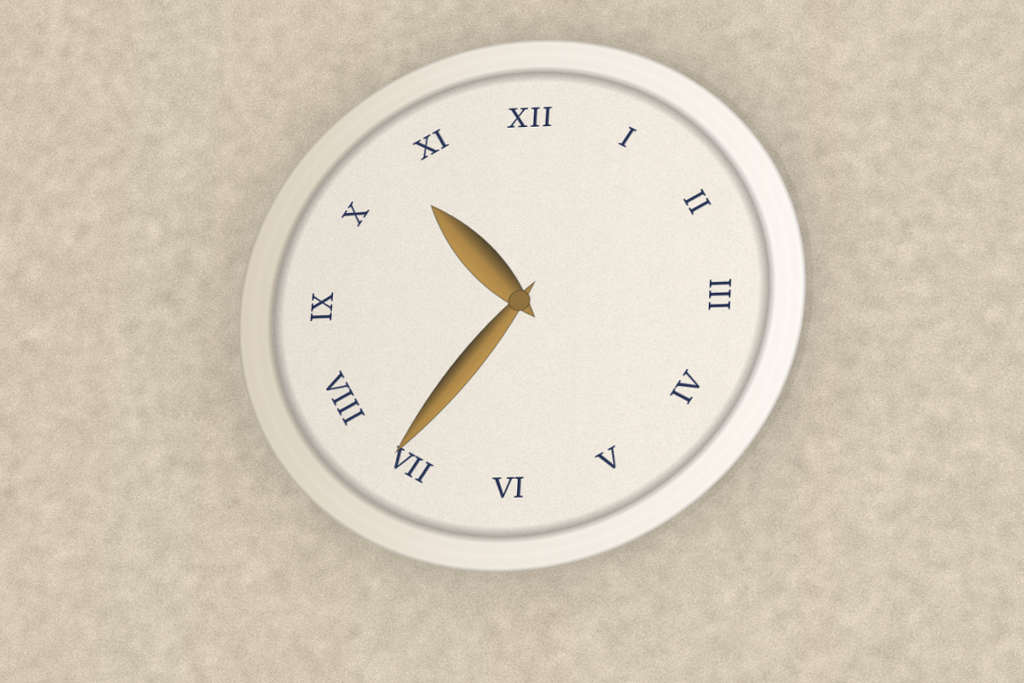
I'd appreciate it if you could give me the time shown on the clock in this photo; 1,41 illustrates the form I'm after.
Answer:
10,36
